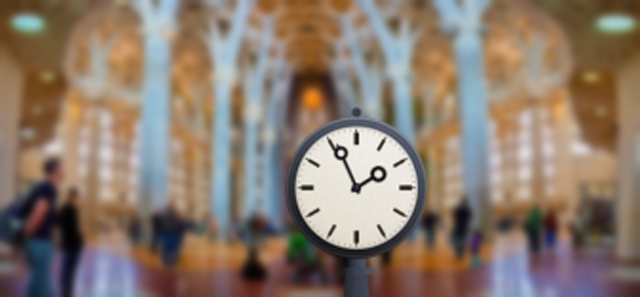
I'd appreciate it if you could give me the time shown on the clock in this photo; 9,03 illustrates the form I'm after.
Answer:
1,56
